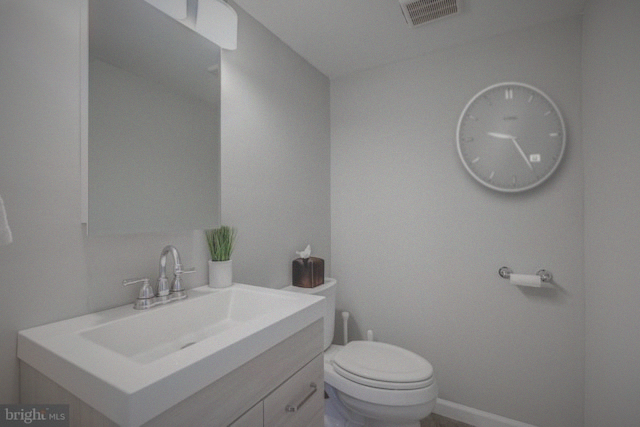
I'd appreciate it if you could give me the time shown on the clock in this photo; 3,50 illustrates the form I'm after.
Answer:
9,25
